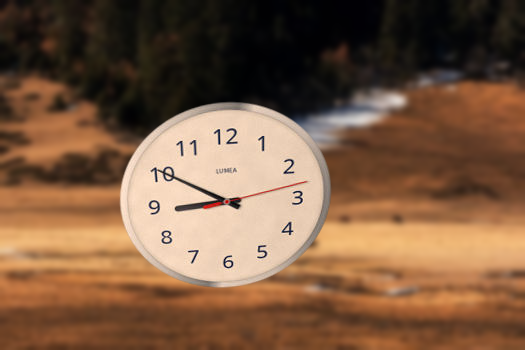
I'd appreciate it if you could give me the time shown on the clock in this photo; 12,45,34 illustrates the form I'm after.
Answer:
8,50,13
